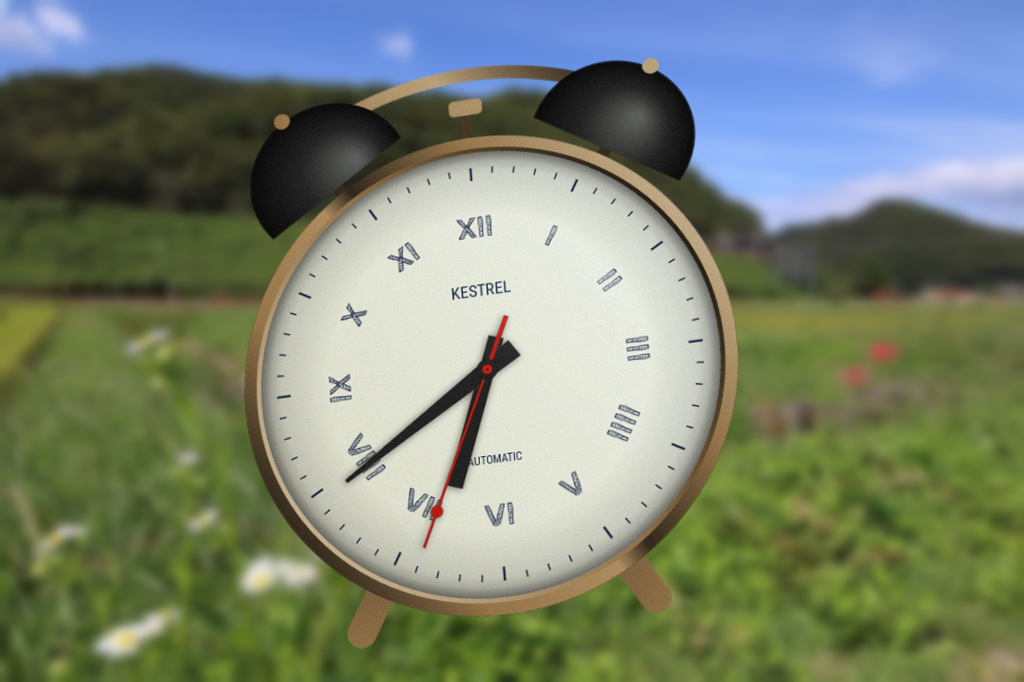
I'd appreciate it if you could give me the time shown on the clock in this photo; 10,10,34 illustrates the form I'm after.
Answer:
6,39,34
